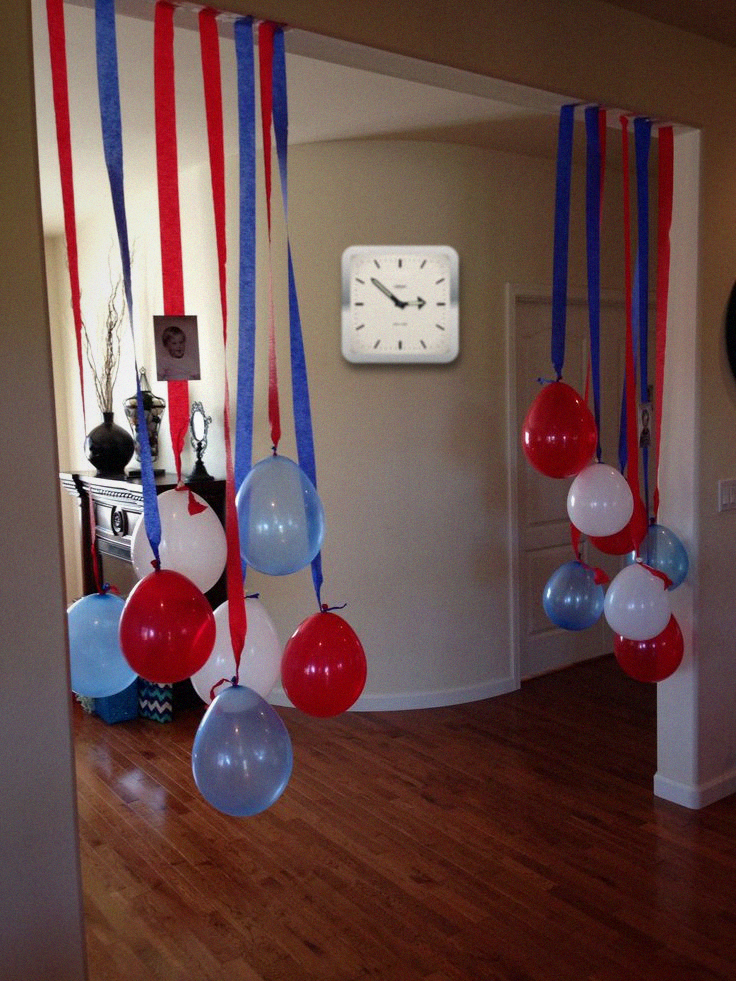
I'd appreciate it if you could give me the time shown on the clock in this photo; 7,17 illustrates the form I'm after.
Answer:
2,52
